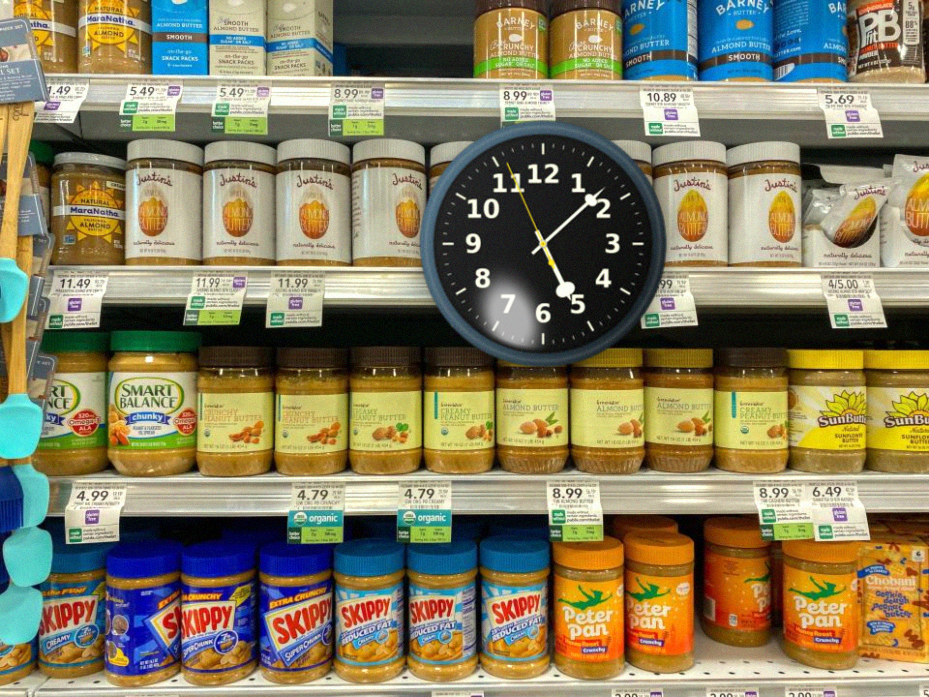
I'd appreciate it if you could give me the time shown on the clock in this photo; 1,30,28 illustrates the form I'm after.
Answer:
5,07,56
